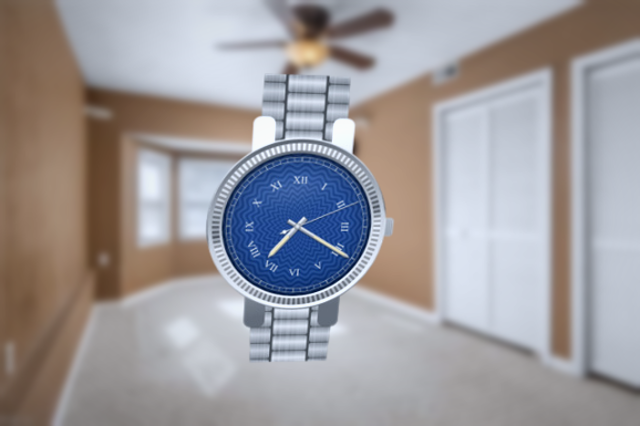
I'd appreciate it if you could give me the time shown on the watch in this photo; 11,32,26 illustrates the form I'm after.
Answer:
7,20,11
